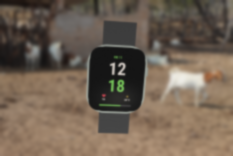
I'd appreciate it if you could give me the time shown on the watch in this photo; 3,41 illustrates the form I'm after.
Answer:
12,18
